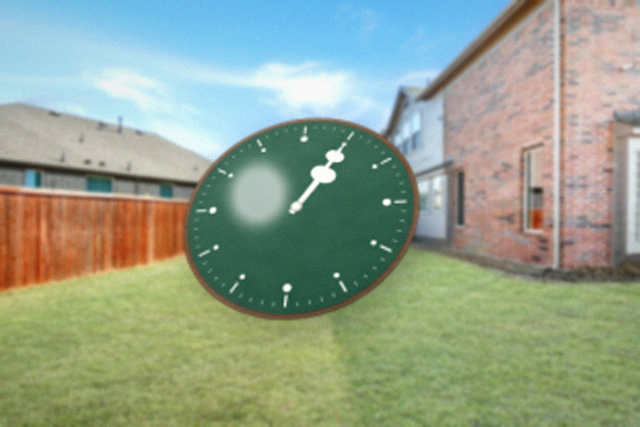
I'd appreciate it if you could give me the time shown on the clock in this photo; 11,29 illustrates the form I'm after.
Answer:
1,05
